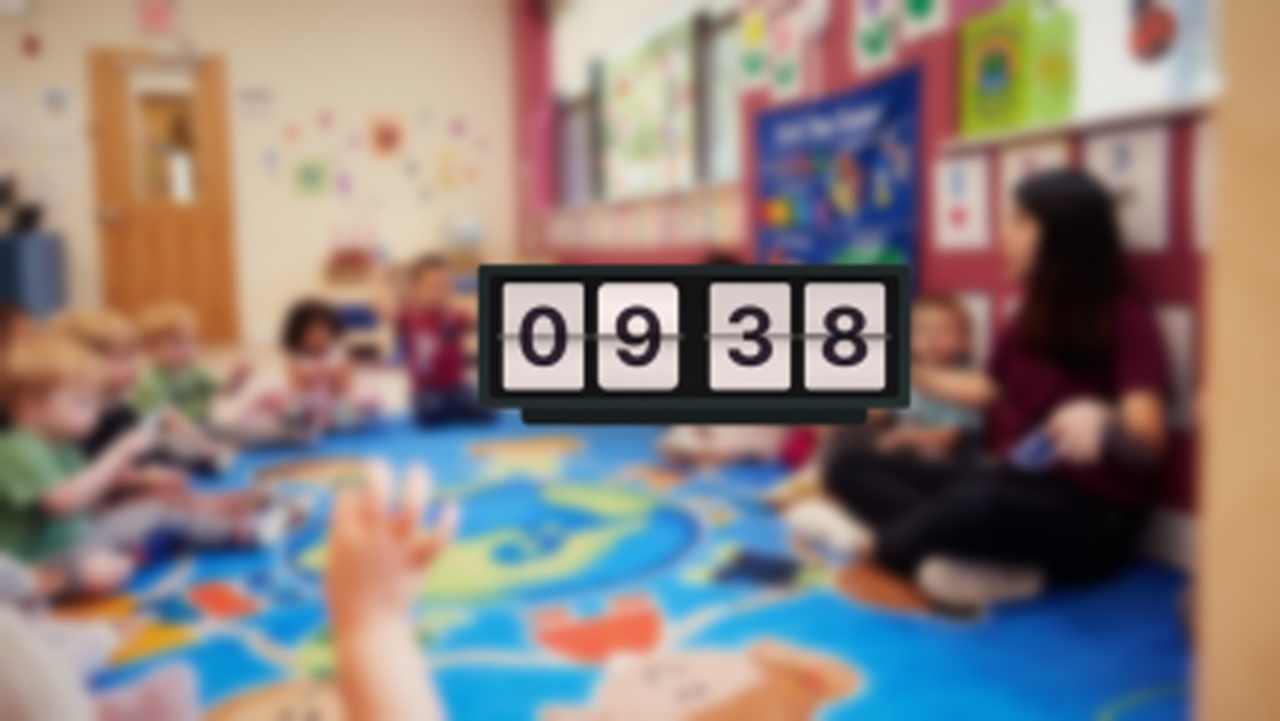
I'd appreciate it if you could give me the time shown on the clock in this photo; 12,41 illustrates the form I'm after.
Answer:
9,38
